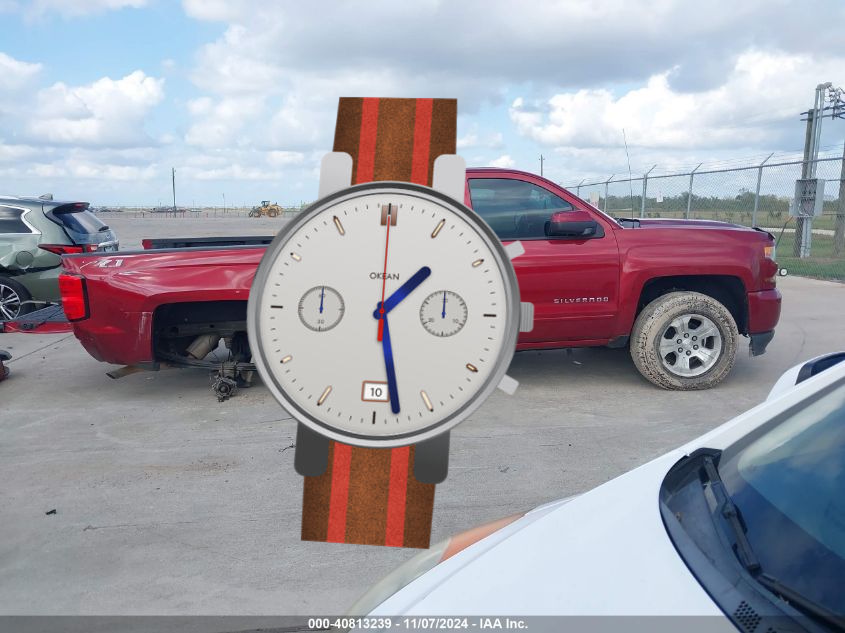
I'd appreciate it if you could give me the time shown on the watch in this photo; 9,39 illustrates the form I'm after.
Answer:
1,28
